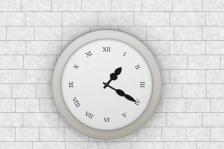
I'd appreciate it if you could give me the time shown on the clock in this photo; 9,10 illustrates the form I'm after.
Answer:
1,20
